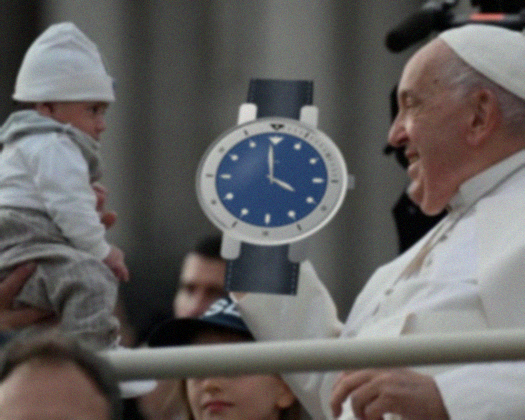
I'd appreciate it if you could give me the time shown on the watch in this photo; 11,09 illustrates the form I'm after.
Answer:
3,59
